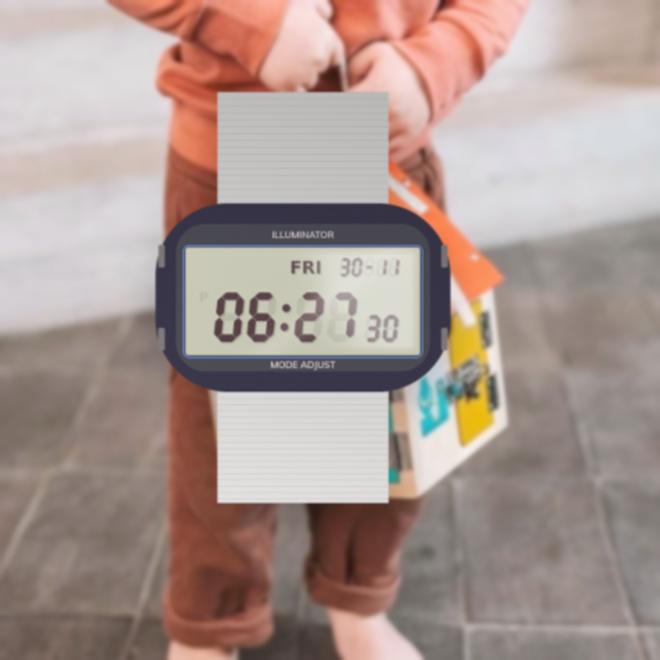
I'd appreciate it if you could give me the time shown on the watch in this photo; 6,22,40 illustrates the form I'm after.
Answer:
6,27,30
